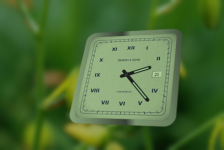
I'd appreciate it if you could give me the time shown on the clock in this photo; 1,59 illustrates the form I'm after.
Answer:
2,23
